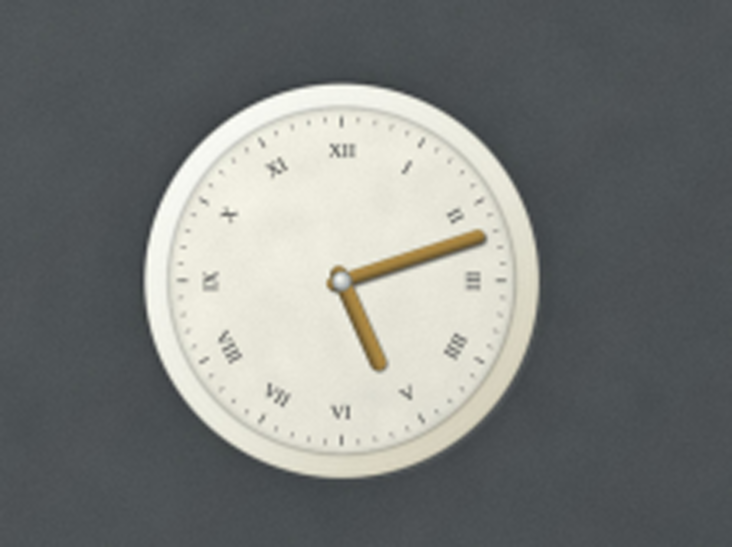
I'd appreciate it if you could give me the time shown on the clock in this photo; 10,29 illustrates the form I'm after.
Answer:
5,12
